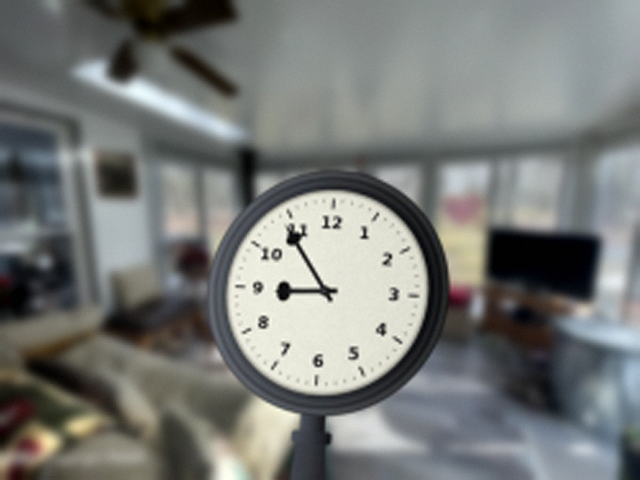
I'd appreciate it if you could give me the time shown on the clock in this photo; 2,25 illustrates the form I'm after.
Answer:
8,54
